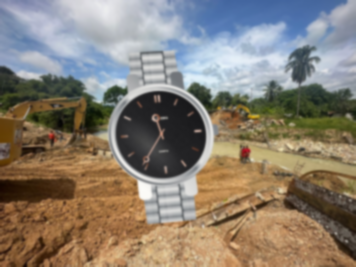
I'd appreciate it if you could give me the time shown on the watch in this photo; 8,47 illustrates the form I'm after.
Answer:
11,36
